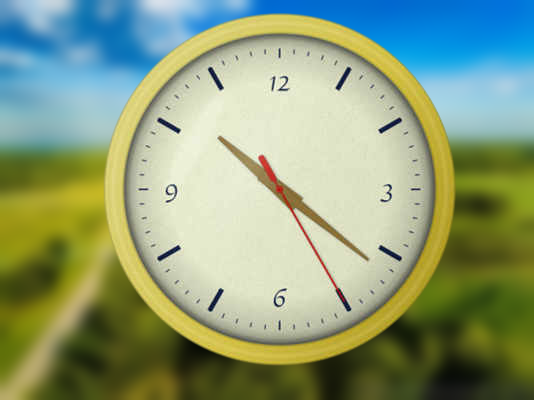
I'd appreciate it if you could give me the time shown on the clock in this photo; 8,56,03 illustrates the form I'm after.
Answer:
10,21,25
